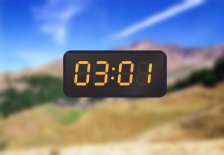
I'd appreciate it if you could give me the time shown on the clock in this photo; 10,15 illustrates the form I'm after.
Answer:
3,01
